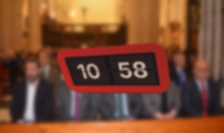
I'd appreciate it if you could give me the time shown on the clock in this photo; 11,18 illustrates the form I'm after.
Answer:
10,58
